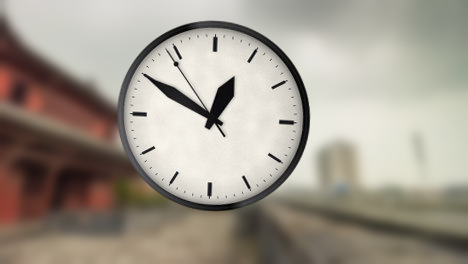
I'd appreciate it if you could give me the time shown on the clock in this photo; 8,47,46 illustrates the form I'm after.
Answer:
12,49,54
